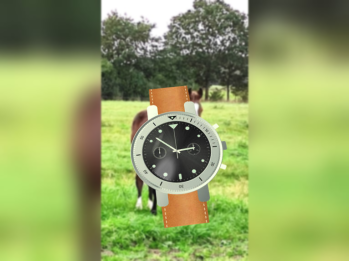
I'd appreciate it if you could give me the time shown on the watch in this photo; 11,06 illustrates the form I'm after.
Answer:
2,52
